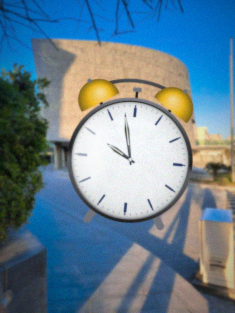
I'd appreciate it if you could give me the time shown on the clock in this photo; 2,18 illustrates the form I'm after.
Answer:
9,58
